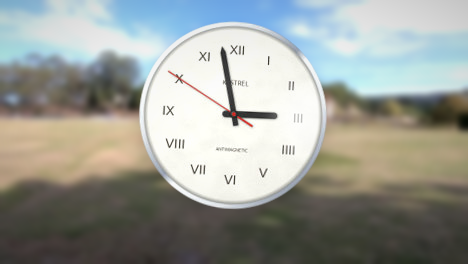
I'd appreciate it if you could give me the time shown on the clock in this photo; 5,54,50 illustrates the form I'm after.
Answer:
2,57,50
